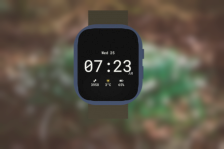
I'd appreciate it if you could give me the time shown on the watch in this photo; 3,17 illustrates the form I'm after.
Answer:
7,23
